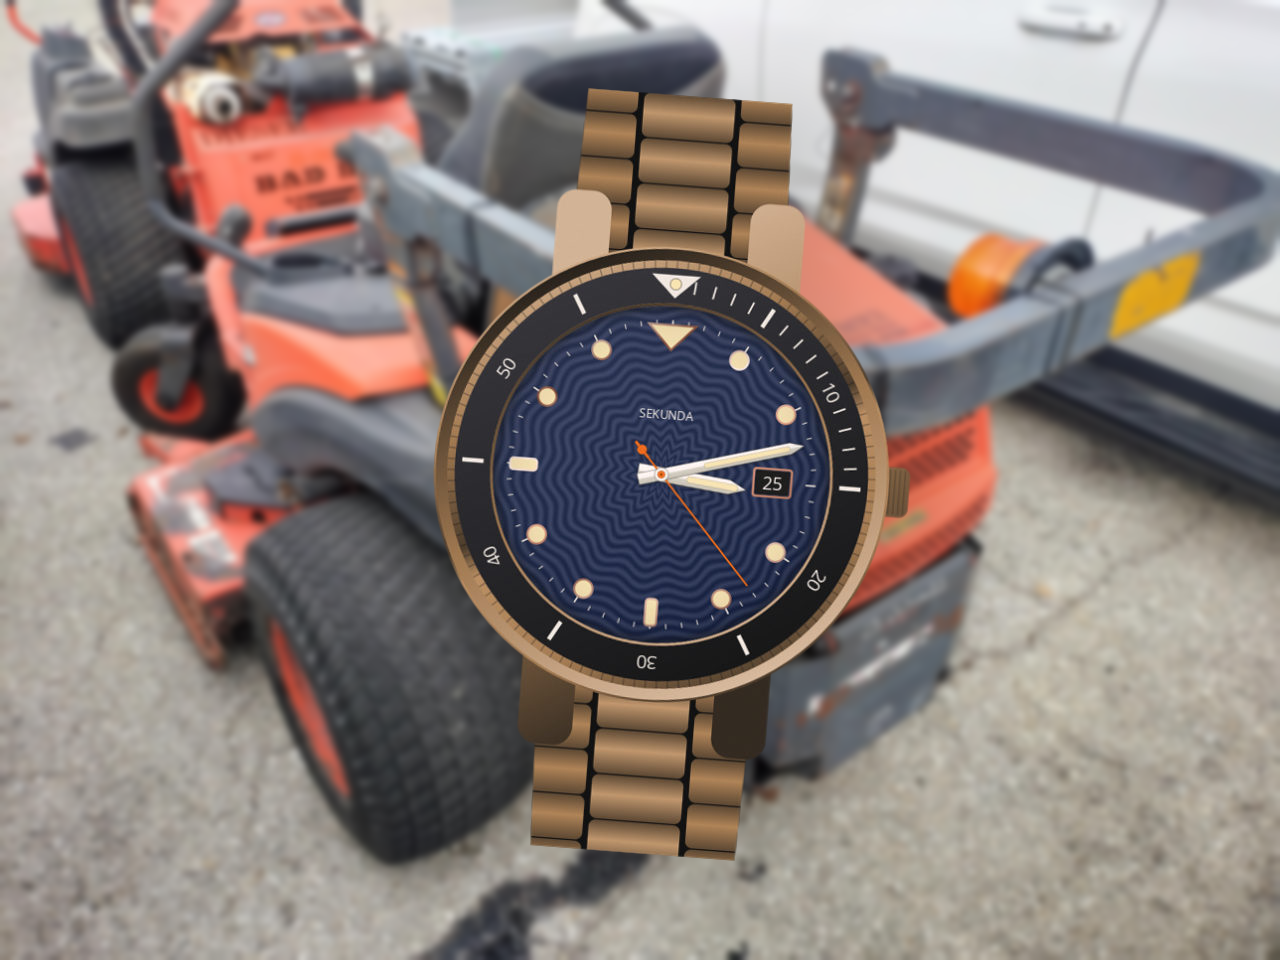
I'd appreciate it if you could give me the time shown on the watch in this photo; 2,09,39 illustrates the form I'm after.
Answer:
3,12,23
